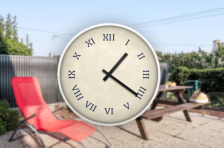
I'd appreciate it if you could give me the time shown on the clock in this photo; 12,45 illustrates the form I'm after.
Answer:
1,21
